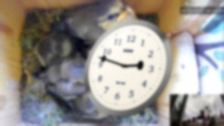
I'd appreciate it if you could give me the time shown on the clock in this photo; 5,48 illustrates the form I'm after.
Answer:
2,47
